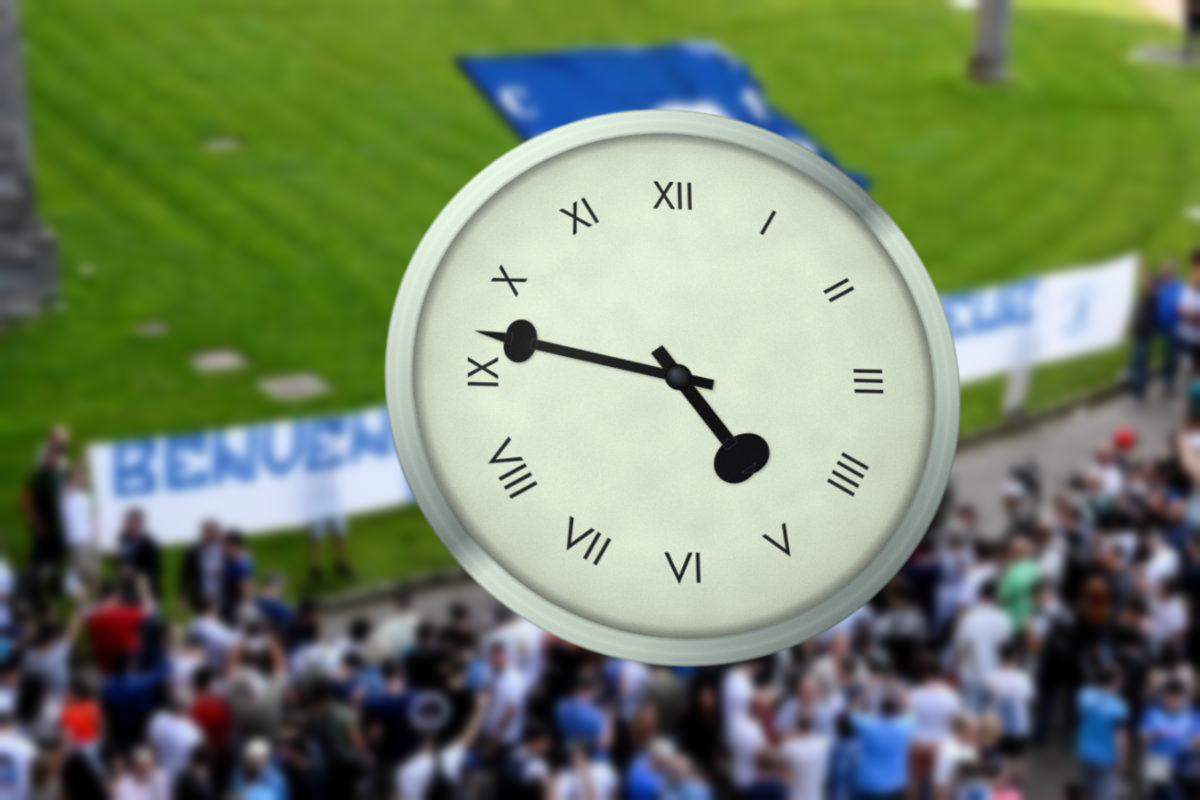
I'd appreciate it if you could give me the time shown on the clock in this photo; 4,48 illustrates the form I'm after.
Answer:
4,47
